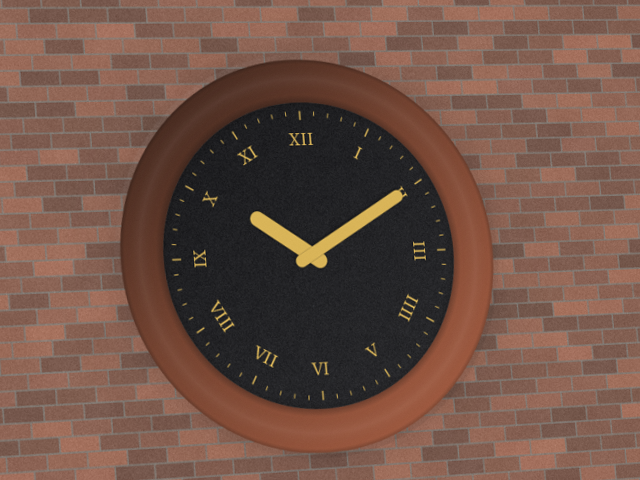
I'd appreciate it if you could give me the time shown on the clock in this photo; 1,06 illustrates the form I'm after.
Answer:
10,10
